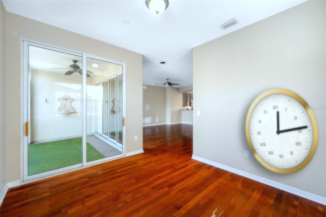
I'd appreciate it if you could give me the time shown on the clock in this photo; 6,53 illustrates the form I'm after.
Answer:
12,14
